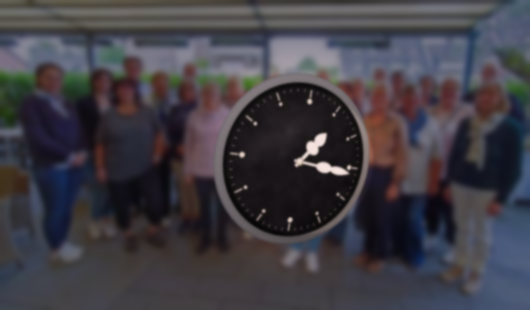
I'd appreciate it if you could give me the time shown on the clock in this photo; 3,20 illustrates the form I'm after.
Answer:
1,16
